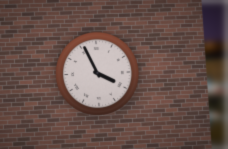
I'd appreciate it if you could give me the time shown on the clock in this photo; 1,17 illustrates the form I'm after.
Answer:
3,56
